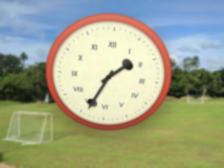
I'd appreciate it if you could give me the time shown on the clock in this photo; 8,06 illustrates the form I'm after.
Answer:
1,34
